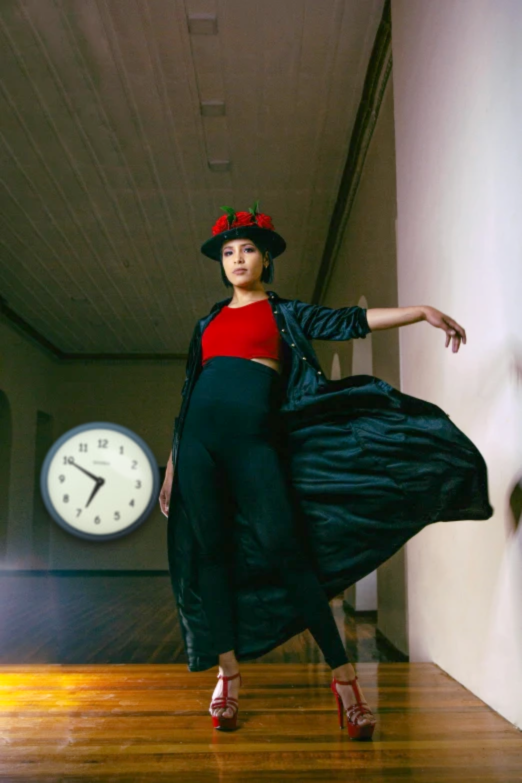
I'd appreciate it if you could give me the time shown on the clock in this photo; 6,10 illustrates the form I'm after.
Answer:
6,50
